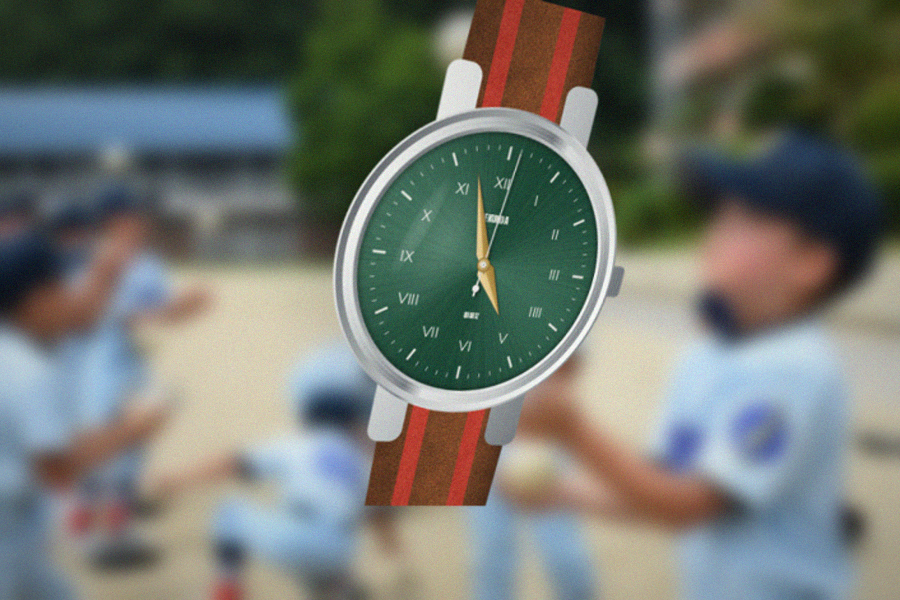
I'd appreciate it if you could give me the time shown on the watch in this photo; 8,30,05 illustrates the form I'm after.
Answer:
4,57,01
